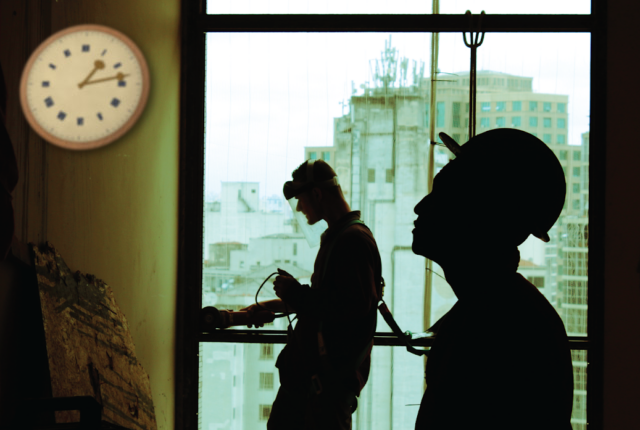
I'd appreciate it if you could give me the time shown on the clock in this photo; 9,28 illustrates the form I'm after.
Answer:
1,13
